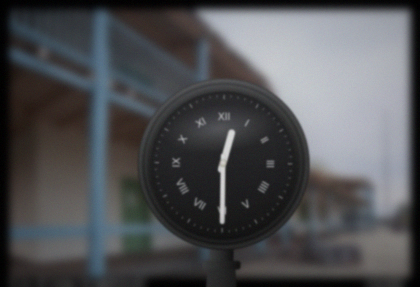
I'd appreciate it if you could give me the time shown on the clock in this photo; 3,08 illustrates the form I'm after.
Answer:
12,30
